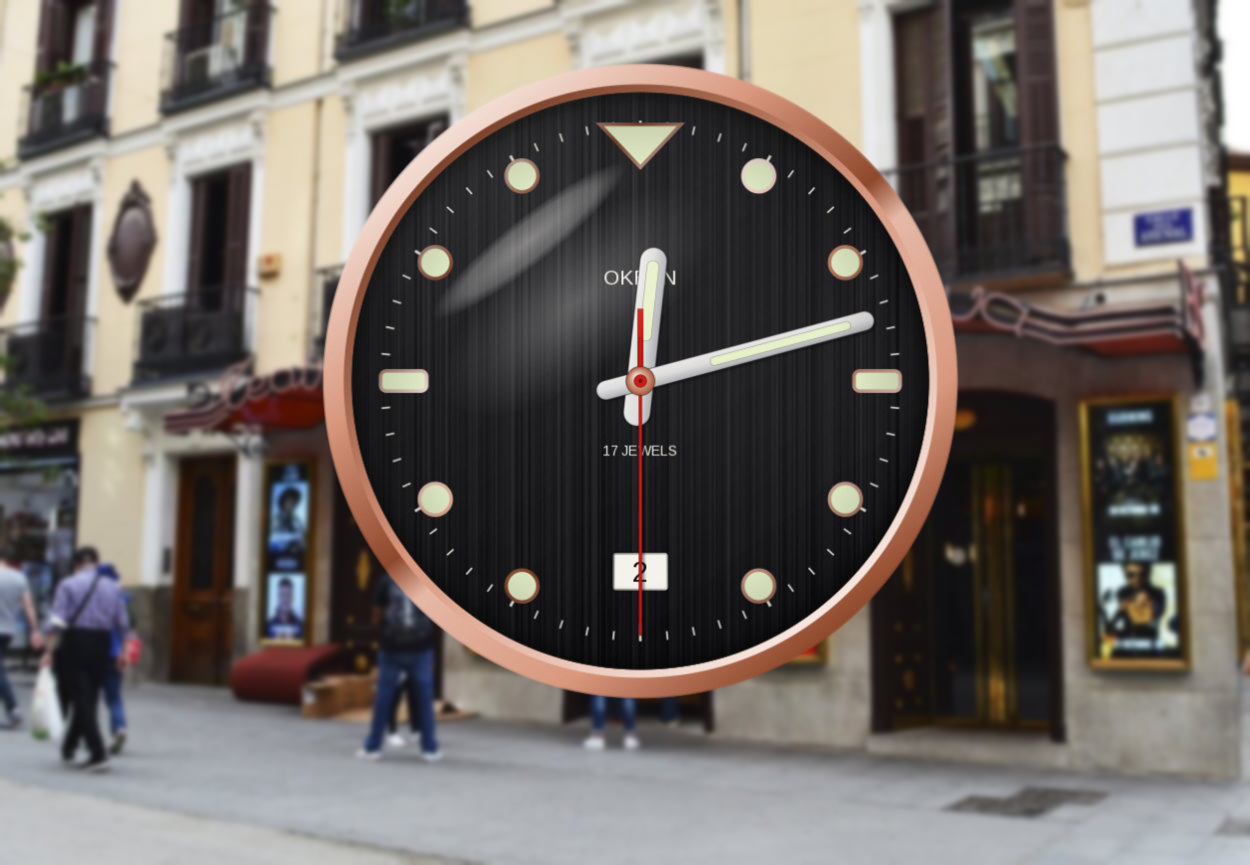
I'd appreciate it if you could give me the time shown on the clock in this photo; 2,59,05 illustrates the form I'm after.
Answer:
12,12,30
